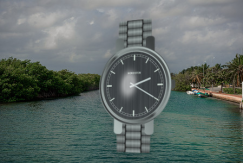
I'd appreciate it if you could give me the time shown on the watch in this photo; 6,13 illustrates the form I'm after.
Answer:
2,20
